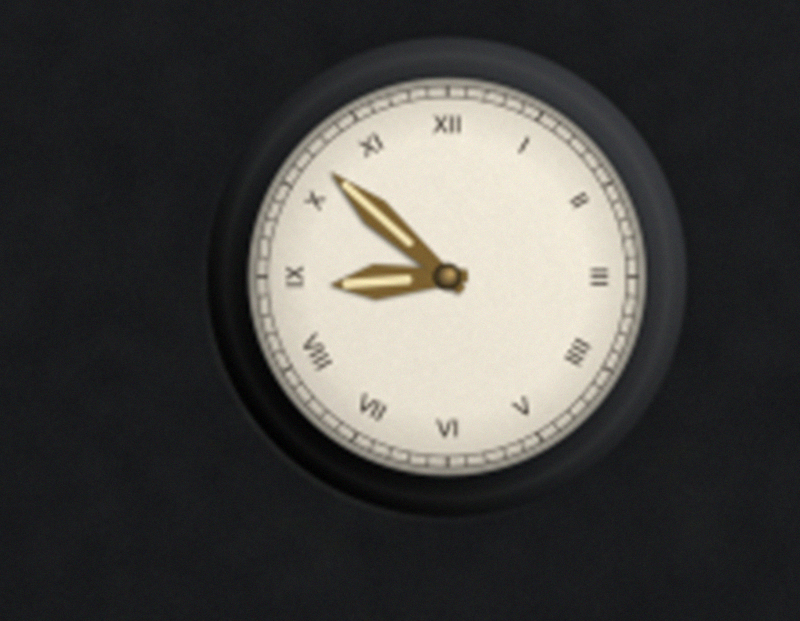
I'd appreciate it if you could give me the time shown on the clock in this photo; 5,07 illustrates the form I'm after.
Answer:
8,52
